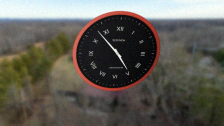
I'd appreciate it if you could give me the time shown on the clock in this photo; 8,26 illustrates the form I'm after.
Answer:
4,53
